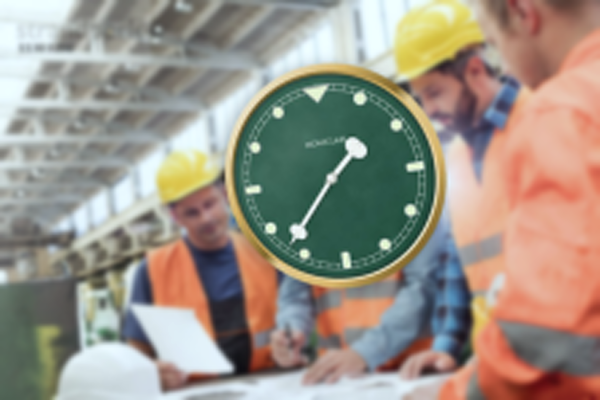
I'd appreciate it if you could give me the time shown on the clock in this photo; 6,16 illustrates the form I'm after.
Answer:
1,37
